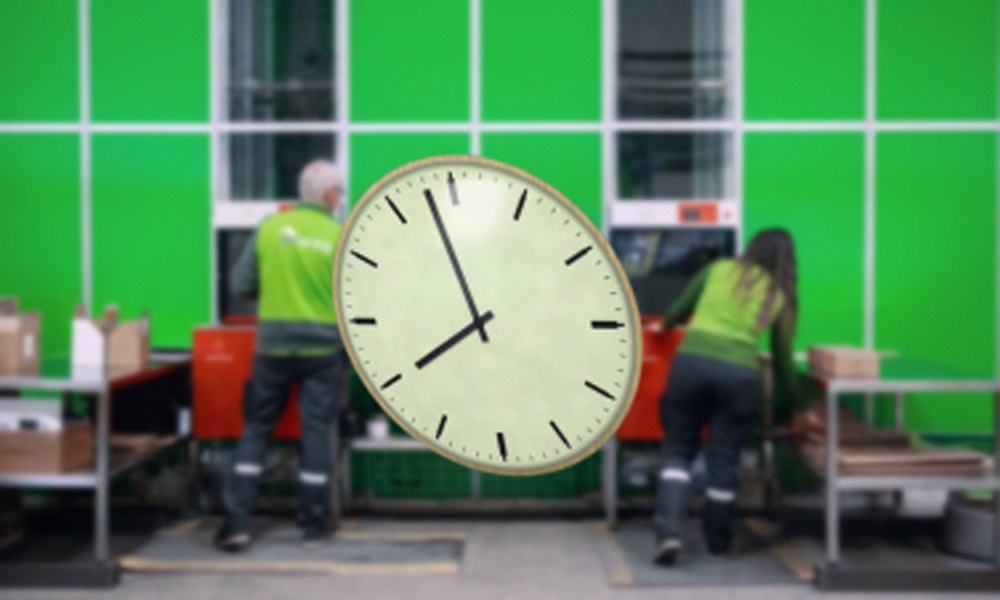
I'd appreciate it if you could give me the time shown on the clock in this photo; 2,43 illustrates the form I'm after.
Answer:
7,58
